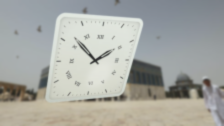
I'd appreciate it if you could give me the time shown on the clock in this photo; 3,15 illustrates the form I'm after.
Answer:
1,52
